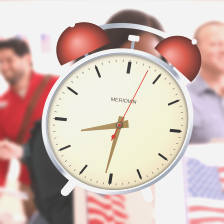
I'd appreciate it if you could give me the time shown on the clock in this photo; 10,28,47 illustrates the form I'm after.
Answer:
8,31,03
